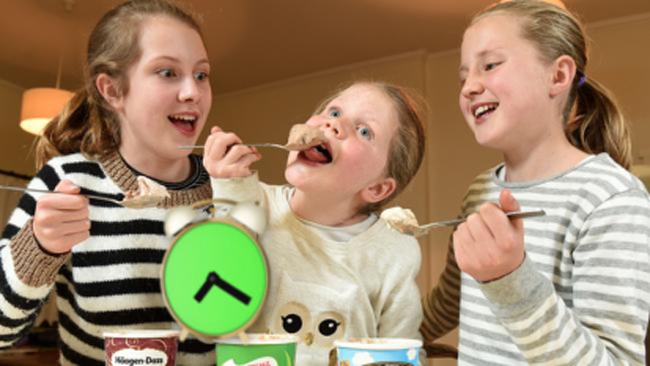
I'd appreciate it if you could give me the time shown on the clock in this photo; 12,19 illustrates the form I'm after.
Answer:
7,20
